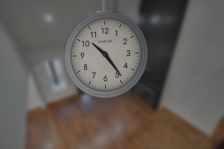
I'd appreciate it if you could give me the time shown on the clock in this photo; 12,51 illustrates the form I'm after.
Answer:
10,24
